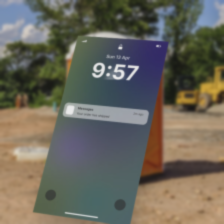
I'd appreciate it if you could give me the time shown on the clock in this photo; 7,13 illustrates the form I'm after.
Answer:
9,57
